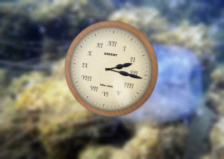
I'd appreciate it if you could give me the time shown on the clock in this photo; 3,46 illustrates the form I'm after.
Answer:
2,16
